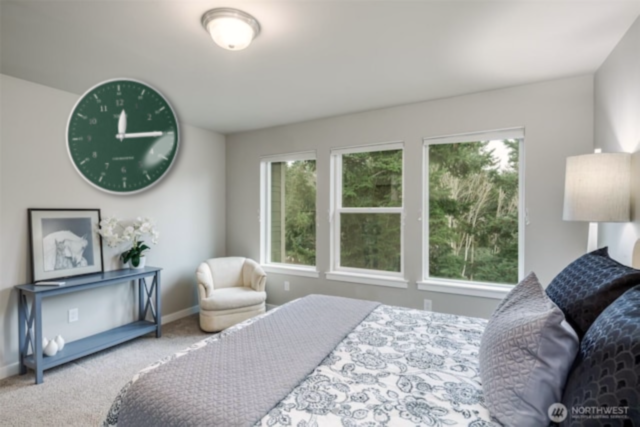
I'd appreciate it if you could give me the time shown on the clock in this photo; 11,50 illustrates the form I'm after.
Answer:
12,15
